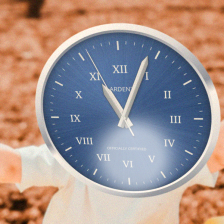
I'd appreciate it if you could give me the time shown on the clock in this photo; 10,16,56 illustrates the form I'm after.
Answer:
11,03,56
